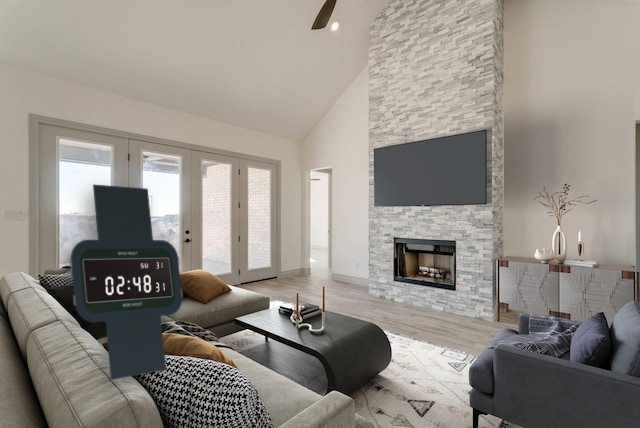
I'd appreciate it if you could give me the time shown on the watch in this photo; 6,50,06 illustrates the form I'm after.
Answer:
2,48,31
